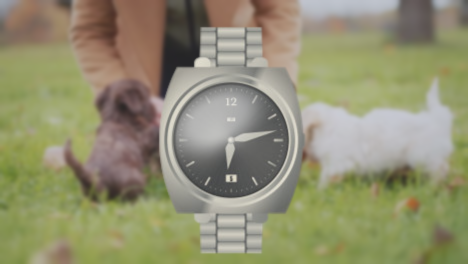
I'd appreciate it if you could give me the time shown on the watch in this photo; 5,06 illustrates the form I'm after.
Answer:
6,13
